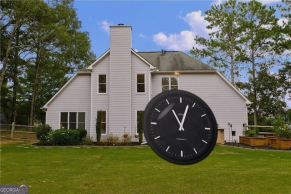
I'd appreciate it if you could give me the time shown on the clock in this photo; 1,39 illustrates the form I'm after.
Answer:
11,03
